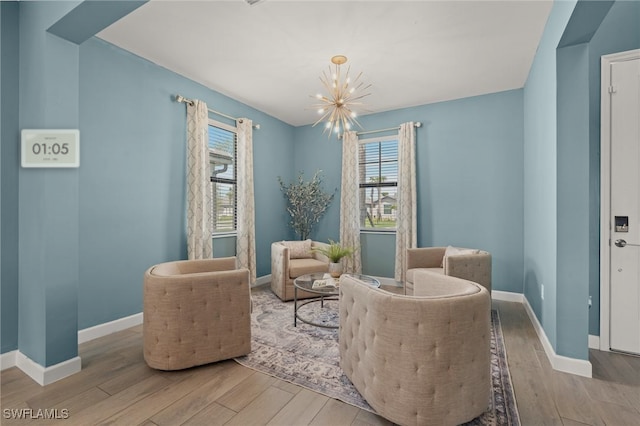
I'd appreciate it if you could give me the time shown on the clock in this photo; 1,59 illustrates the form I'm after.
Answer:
1,05
